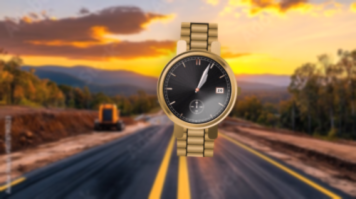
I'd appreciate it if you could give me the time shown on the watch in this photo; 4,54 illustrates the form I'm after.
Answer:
1,04
